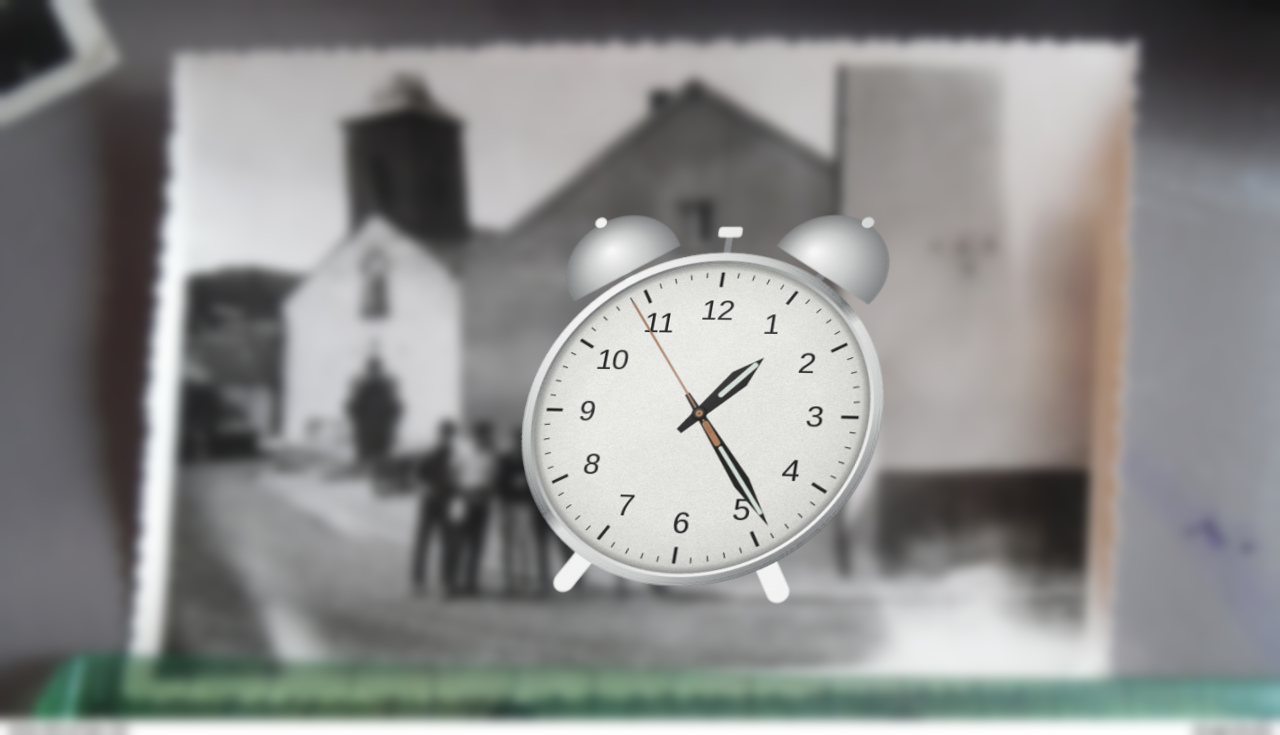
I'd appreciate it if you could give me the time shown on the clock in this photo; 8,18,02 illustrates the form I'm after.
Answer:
1,23,54
